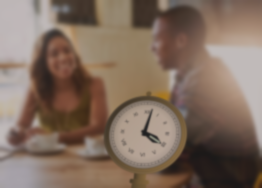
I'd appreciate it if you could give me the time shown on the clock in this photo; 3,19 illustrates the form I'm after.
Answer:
4,02
